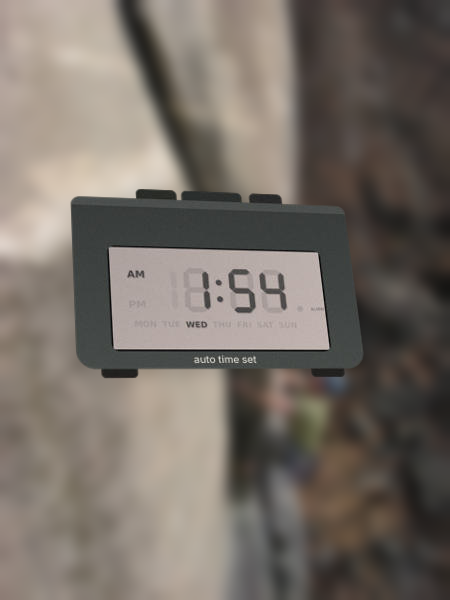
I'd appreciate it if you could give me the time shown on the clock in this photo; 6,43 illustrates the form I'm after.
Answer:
1,54
